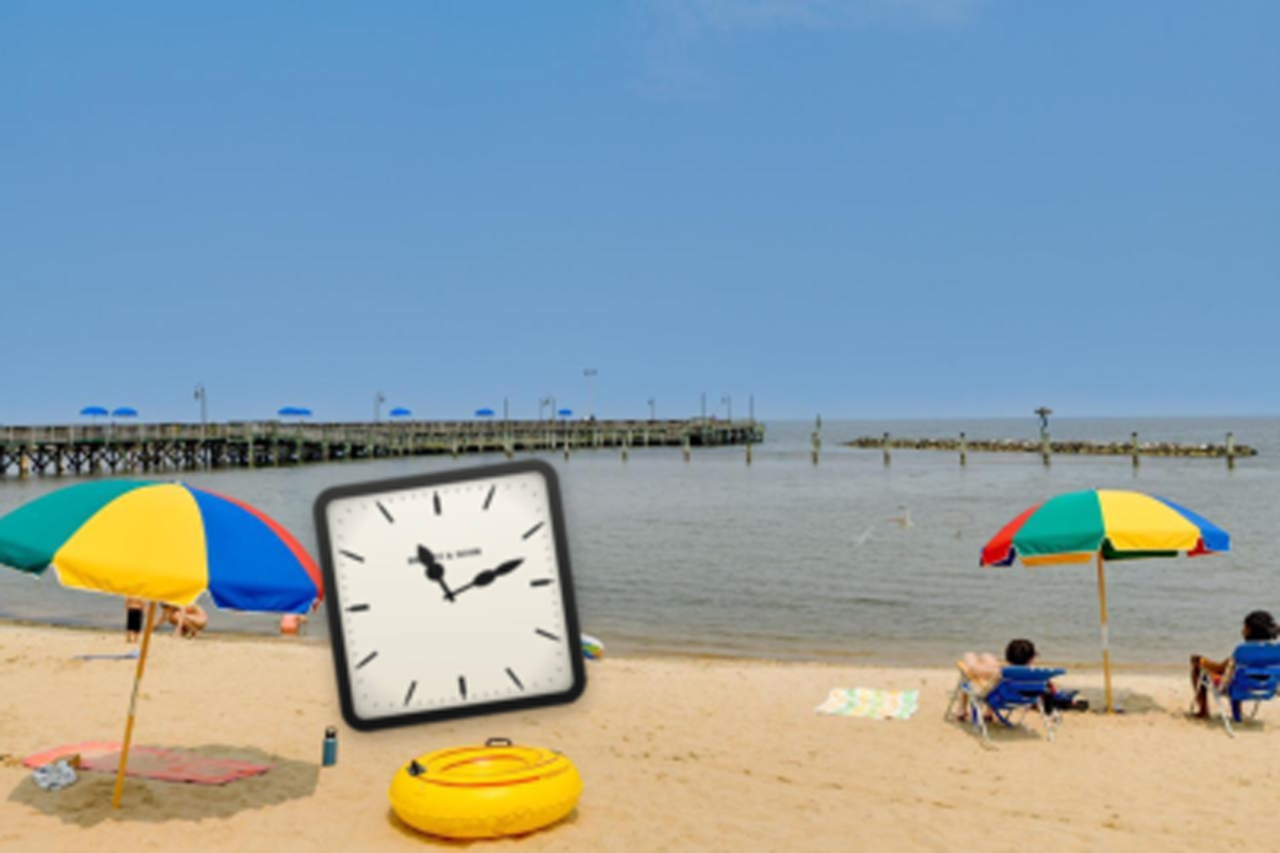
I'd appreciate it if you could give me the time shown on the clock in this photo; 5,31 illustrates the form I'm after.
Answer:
11,12
